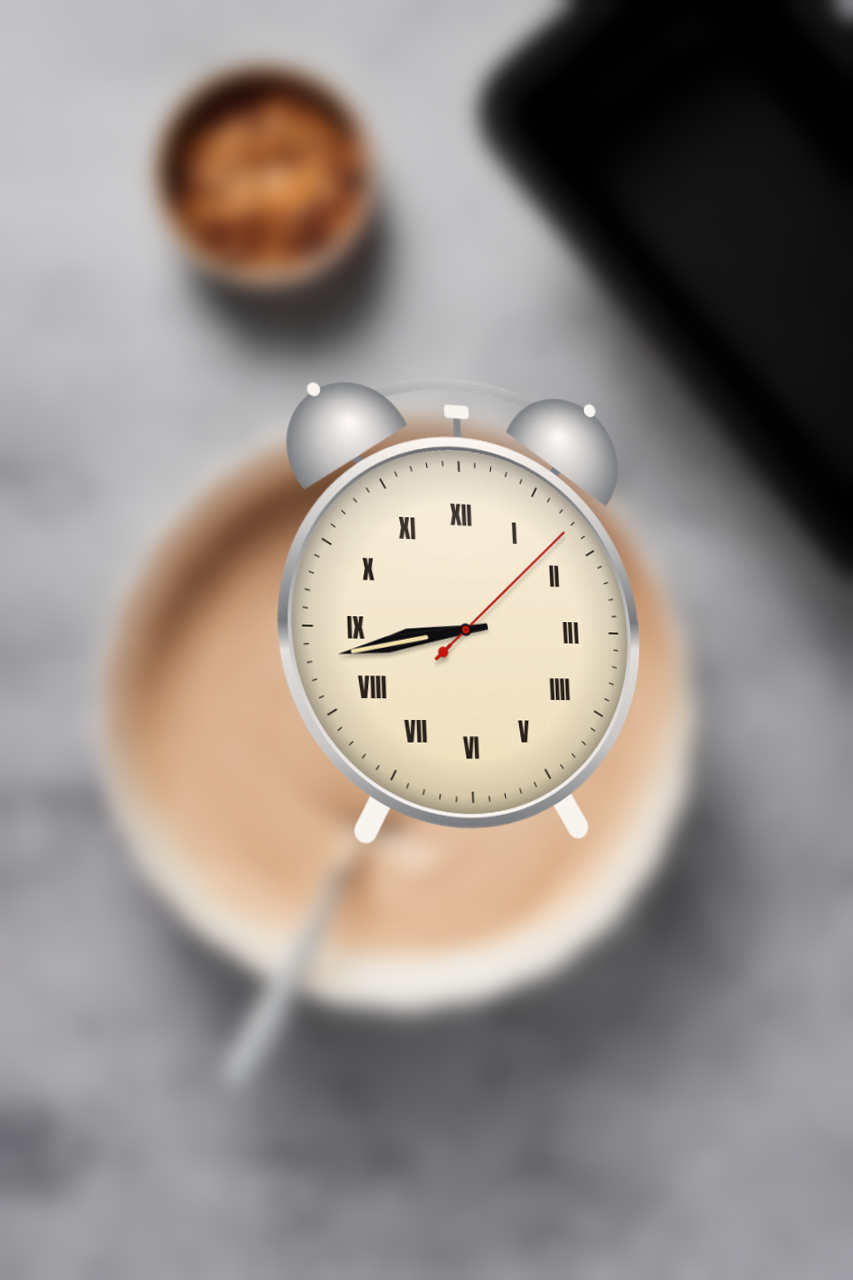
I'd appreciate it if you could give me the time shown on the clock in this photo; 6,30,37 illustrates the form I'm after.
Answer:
8,43,08
